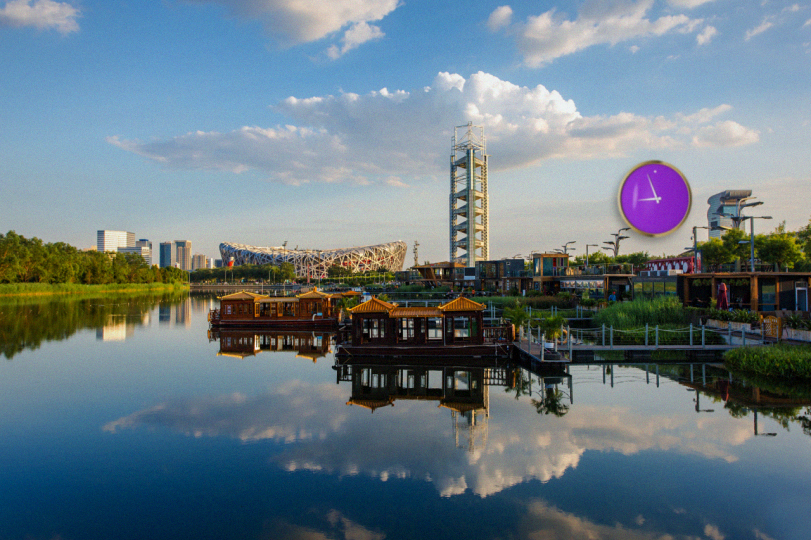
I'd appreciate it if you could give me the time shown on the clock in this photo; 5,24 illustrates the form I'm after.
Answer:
8,57
